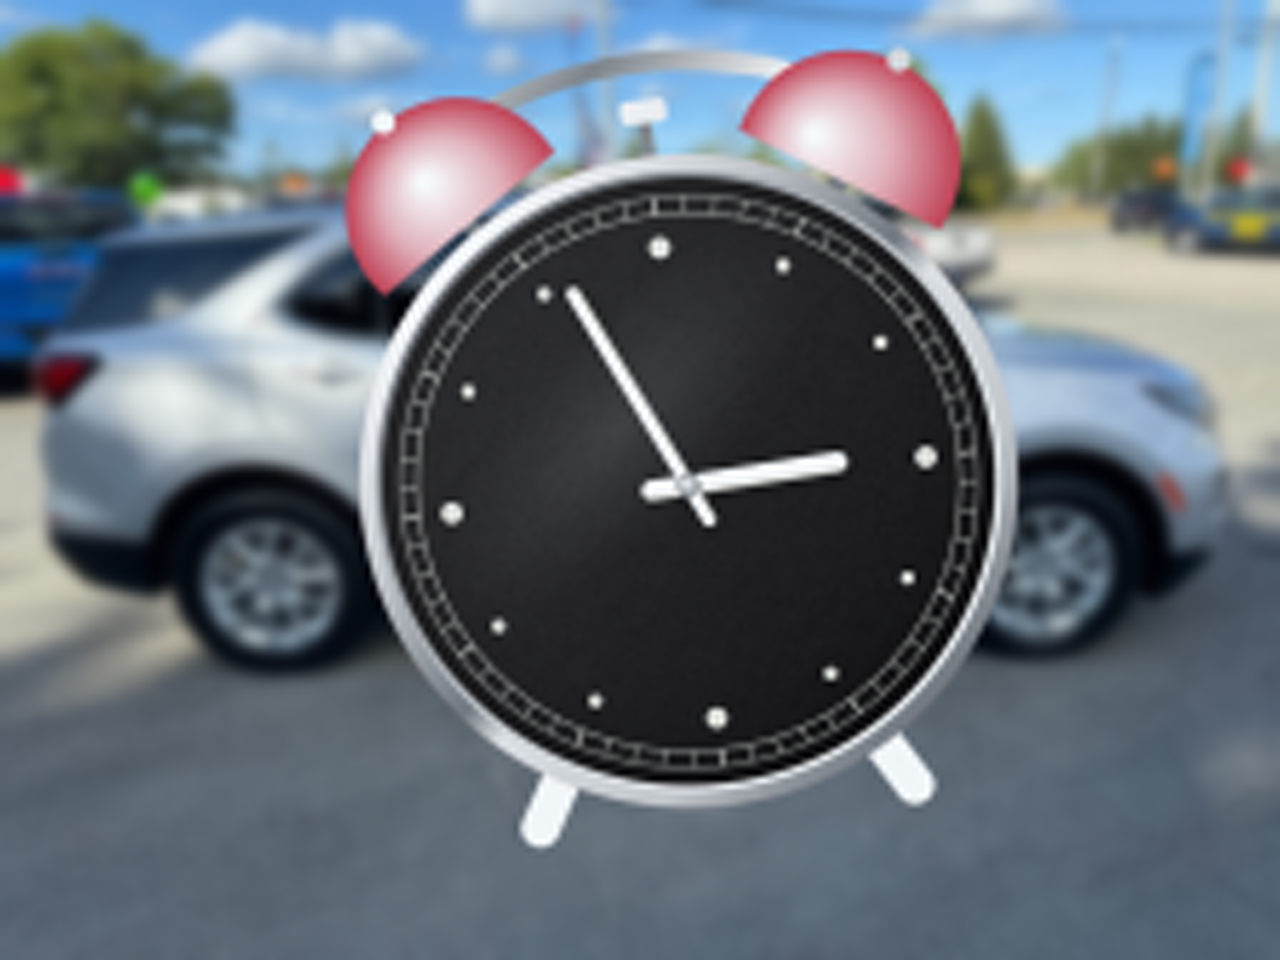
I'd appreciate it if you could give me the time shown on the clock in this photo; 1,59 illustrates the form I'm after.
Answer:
2,56
